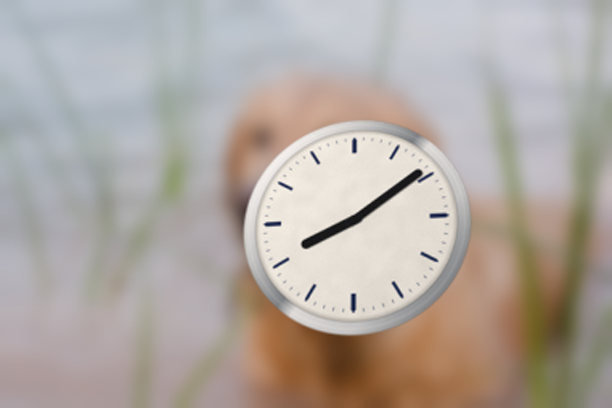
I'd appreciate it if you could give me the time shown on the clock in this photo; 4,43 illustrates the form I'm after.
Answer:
8,09
